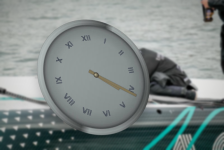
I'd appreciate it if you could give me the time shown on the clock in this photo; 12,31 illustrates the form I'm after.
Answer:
4,21
